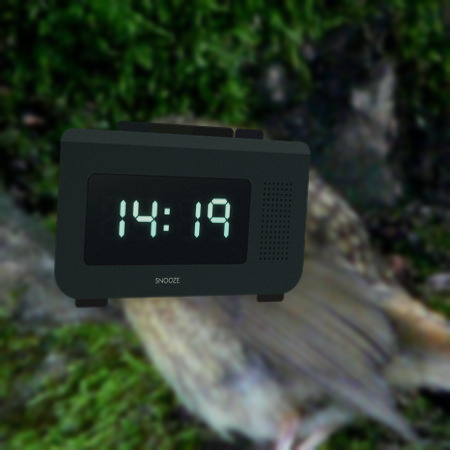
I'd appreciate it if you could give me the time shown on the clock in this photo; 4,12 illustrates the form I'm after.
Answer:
14,19
